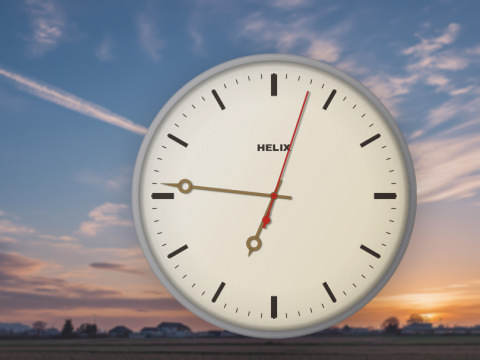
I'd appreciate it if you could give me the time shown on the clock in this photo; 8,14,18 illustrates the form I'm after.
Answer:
6,46,03
